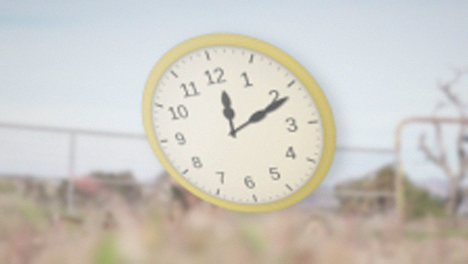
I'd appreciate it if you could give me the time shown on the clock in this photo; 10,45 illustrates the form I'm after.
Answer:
12,11
